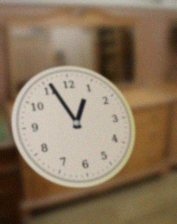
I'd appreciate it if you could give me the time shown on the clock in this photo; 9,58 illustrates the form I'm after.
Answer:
12,56
